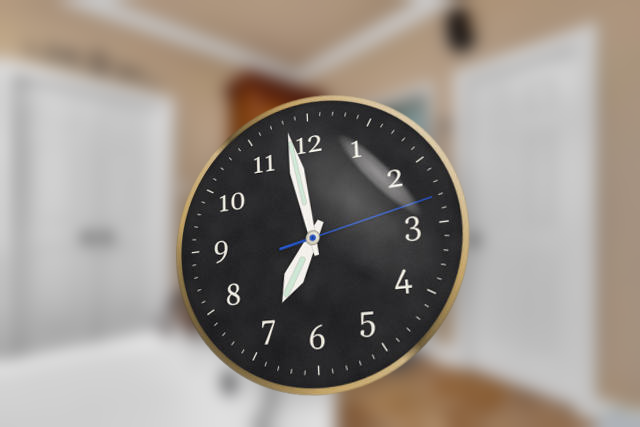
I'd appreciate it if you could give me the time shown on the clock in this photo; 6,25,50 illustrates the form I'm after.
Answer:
6,58,13
